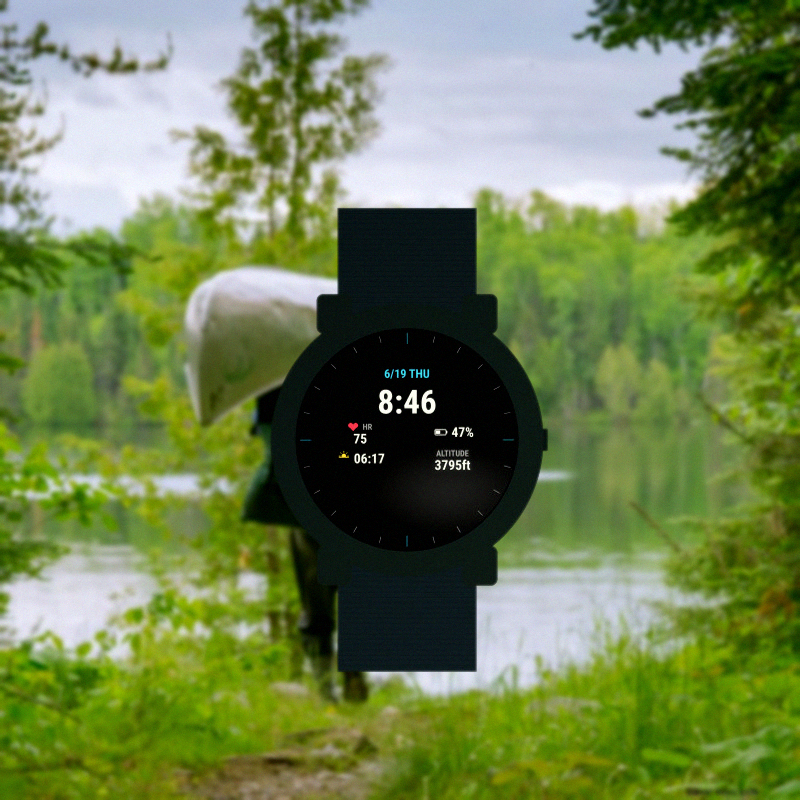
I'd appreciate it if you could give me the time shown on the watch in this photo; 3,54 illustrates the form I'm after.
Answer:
8,46
